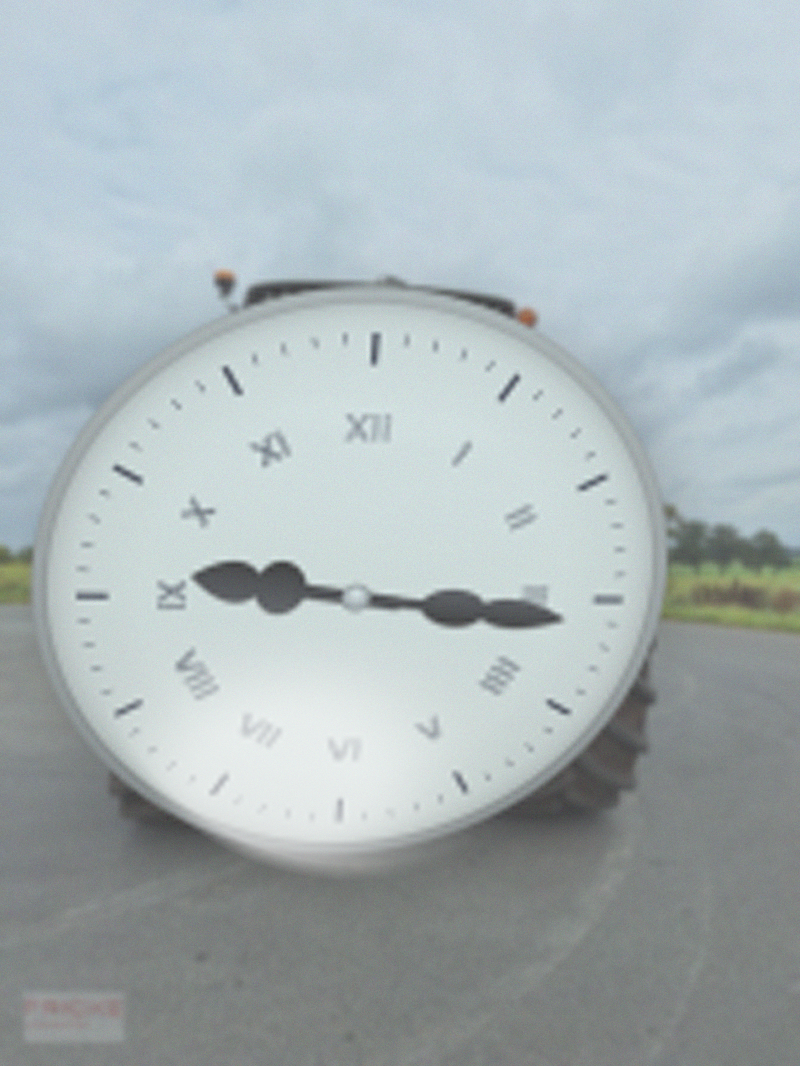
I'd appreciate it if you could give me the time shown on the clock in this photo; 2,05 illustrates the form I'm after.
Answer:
9,16
